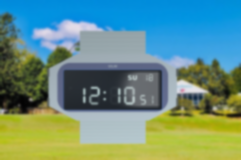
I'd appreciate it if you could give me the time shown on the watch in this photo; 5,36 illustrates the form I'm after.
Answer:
12,10
